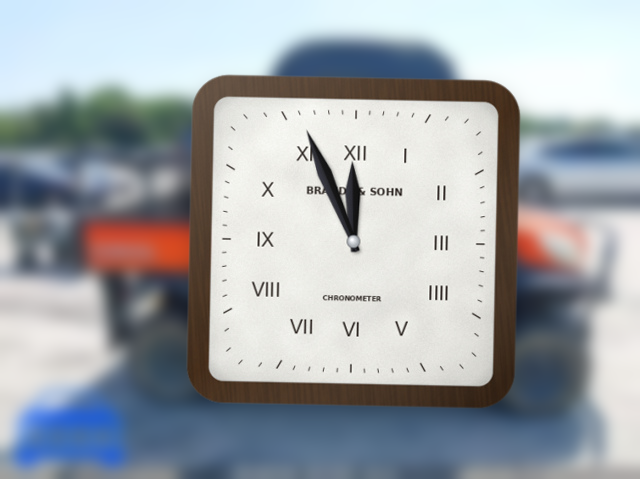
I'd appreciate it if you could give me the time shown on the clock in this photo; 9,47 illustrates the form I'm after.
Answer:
11,56
